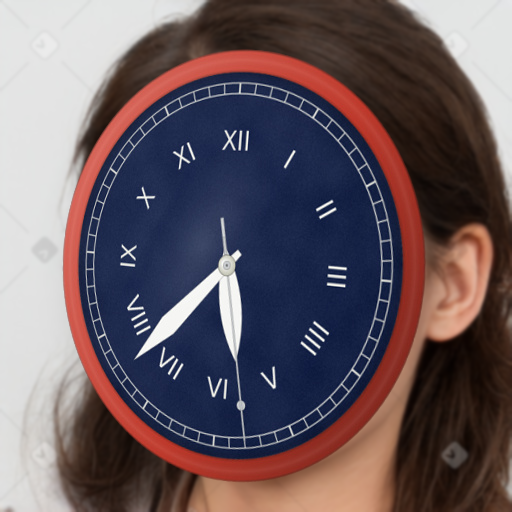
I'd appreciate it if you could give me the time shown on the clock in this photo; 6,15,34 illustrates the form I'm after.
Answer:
5,37,28
